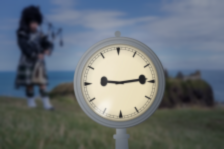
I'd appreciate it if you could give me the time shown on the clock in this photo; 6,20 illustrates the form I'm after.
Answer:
9,14
